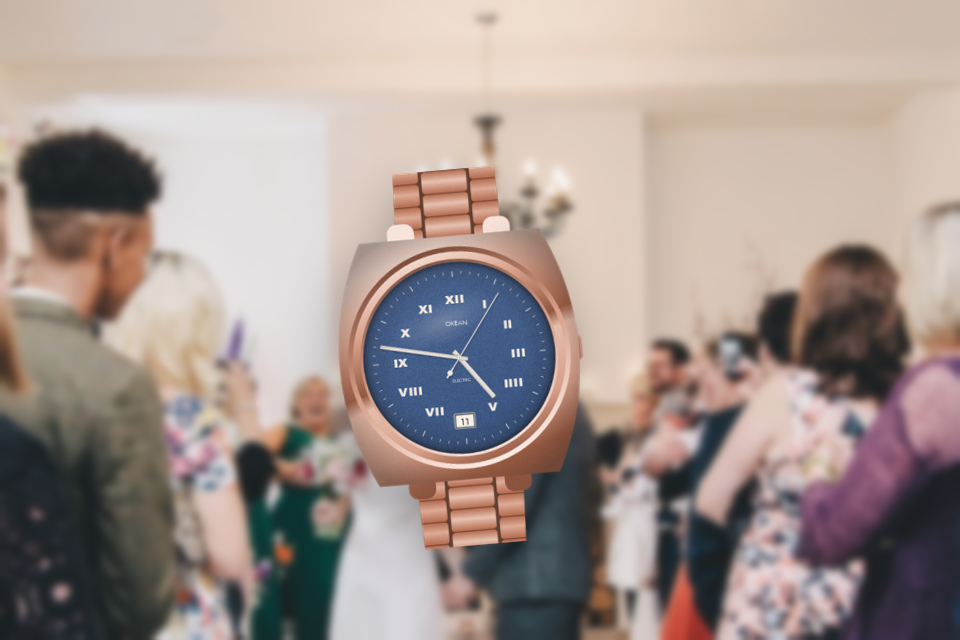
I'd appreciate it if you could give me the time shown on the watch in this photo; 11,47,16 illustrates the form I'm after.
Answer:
4,47,06
